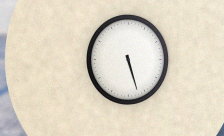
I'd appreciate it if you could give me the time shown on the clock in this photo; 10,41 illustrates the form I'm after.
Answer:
5,27
